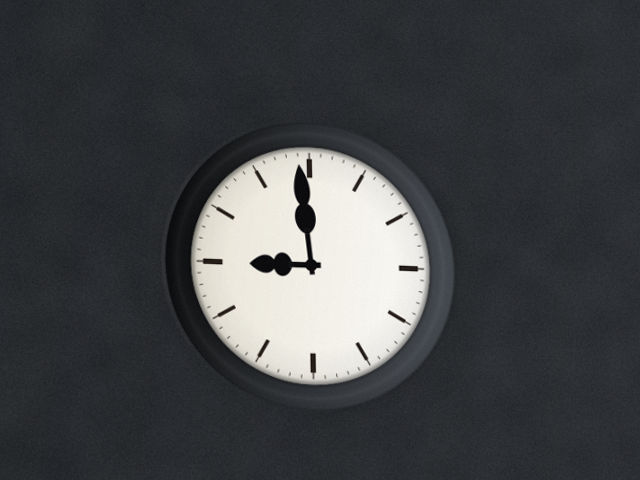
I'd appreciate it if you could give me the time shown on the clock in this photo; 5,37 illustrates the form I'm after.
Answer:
8,59
